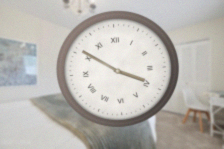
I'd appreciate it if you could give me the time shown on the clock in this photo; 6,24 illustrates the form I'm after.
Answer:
3,51
